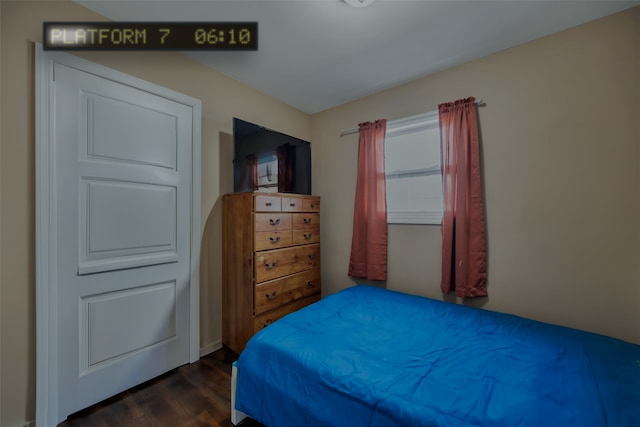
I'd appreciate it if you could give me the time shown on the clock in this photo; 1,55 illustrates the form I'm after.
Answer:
6,10
